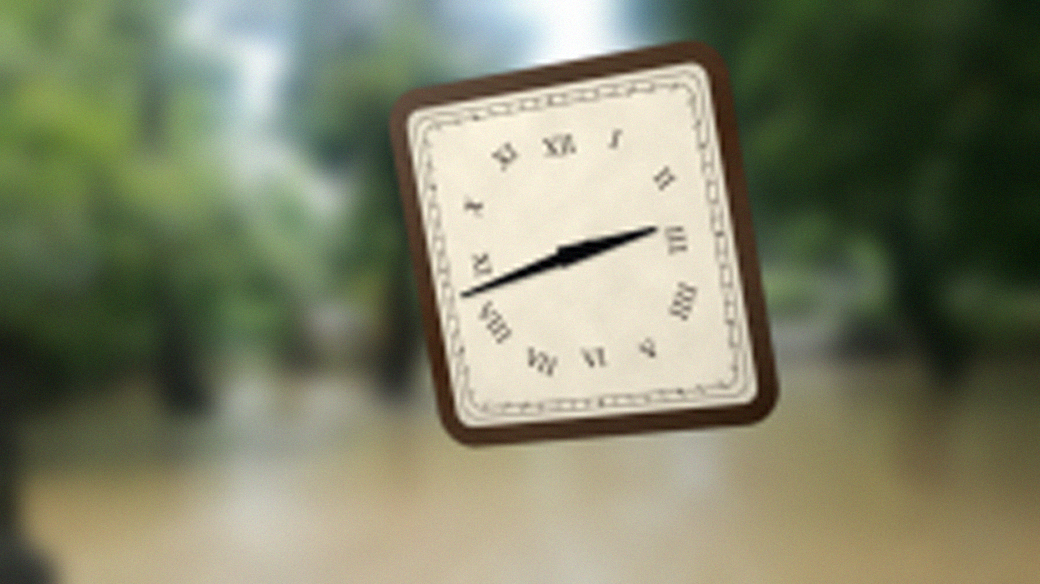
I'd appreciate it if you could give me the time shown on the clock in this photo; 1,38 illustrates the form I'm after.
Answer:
2,43
